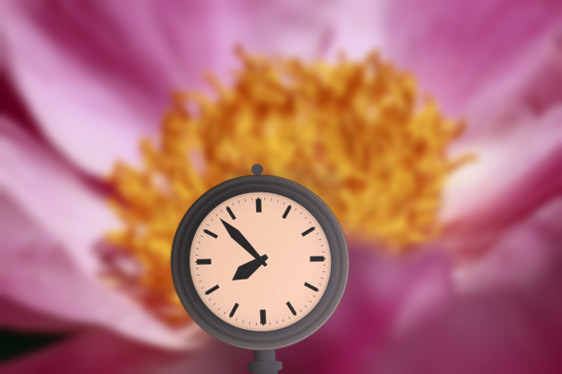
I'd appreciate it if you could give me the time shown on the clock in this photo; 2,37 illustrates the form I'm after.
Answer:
7,53
